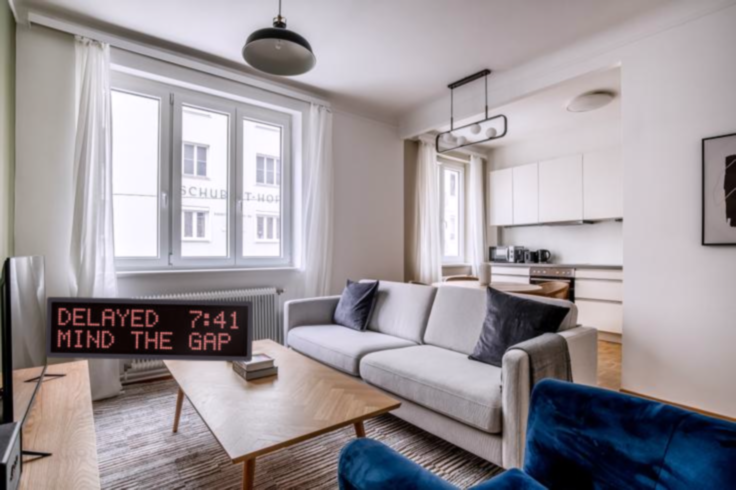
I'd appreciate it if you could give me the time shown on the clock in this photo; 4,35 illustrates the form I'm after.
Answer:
7,41
